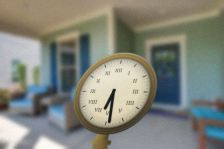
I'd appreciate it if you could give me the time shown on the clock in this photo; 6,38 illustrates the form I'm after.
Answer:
6,29
